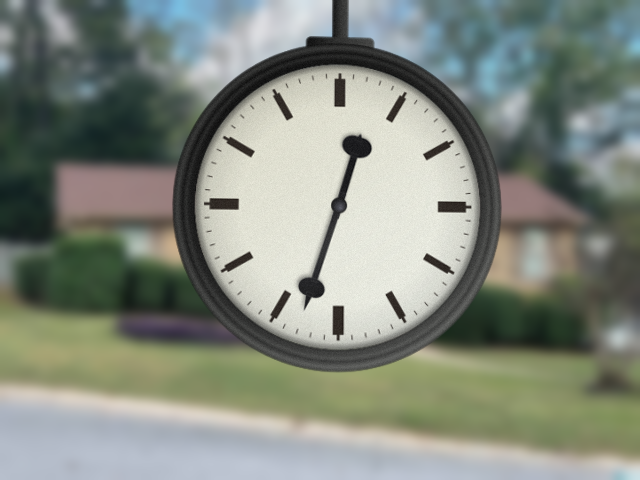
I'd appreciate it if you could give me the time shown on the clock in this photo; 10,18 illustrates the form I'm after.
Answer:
12,33
